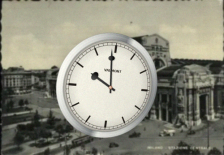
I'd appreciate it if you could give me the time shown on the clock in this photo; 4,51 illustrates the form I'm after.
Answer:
9,59
